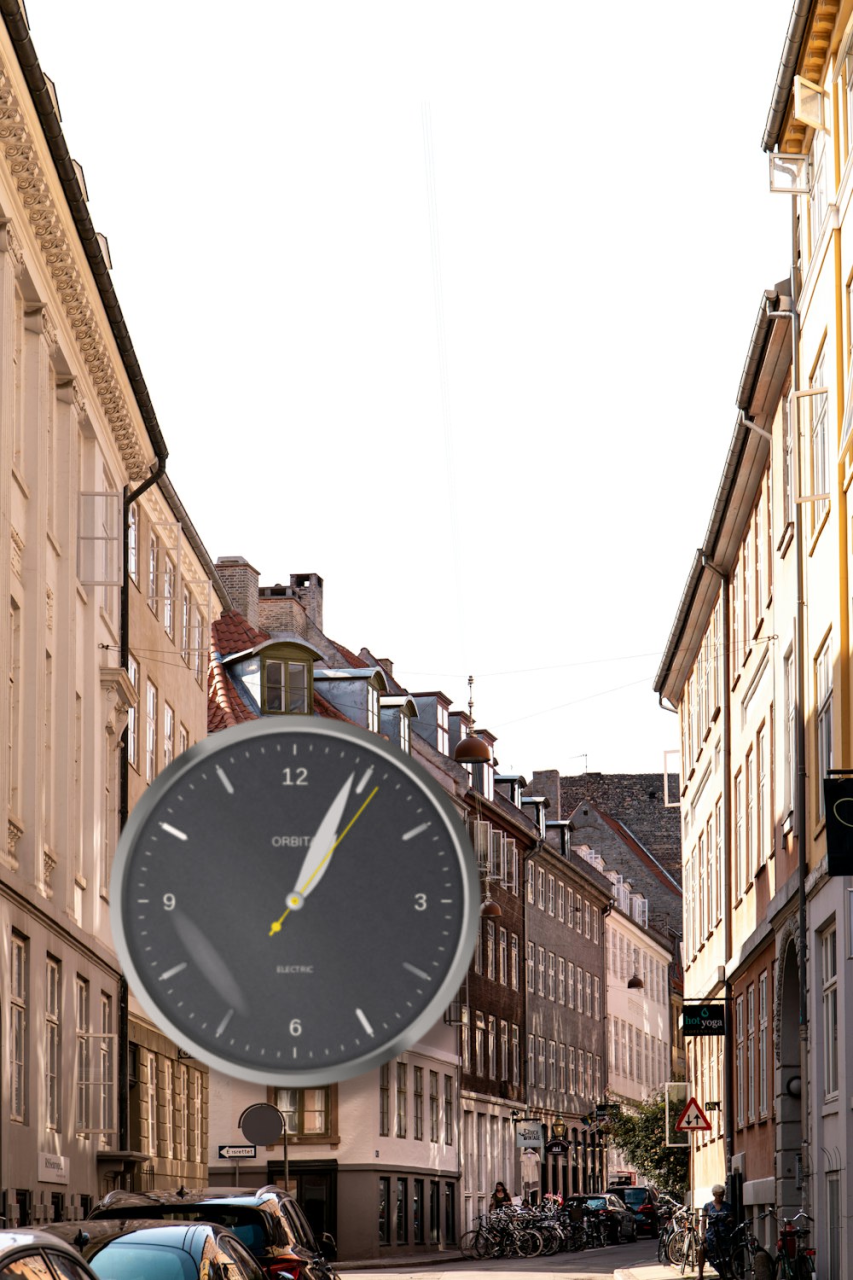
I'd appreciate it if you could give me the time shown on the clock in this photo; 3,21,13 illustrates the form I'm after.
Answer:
1,04,06
